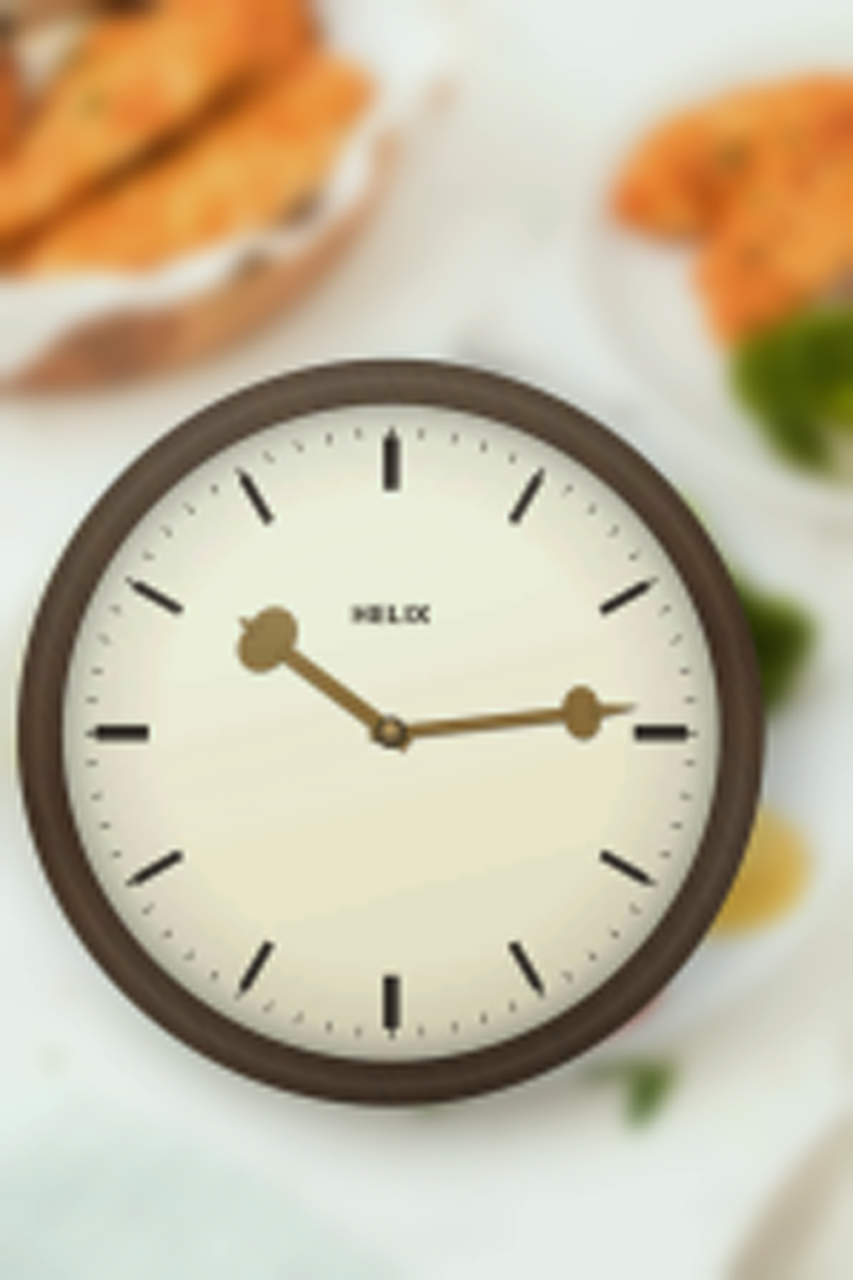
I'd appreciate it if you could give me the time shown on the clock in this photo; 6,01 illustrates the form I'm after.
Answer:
10,14
